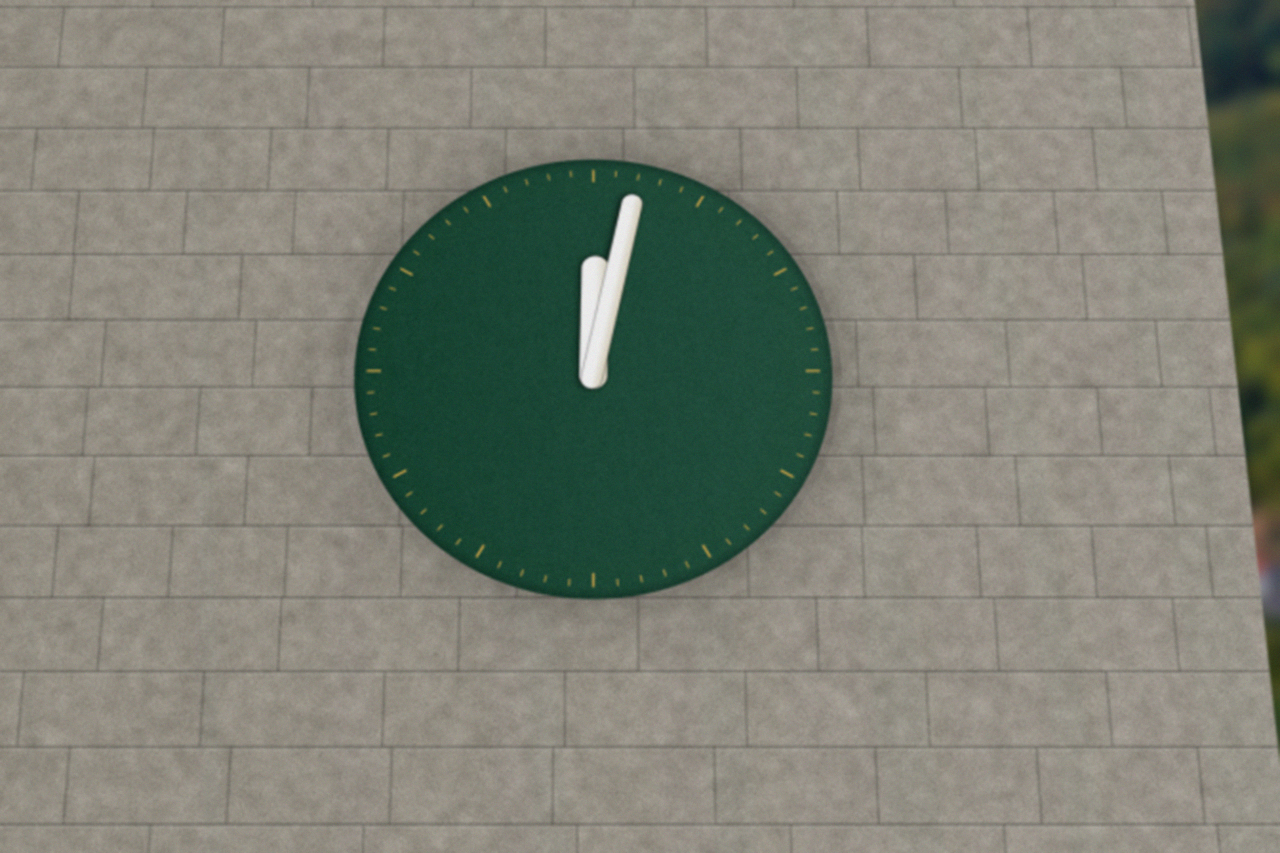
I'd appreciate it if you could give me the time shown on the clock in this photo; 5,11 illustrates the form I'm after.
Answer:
12,02
